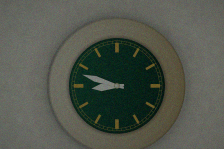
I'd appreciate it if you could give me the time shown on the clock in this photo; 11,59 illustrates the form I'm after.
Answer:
8,48
